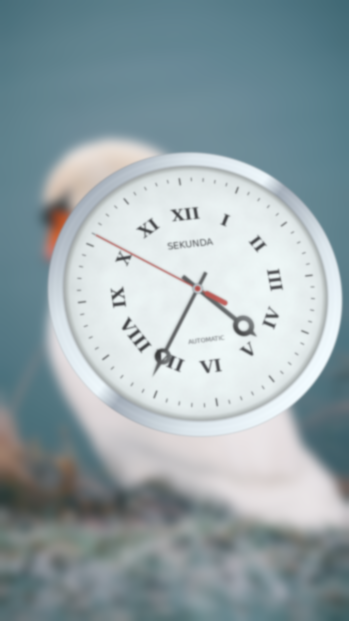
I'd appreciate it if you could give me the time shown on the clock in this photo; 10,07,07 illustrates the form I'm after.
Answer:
4,35,51
